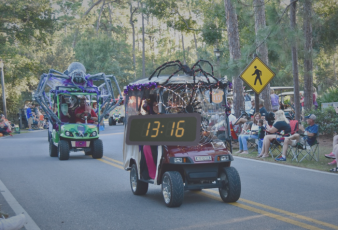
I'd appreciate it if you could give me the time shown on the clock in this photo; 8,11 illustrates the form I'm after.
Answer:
13,16
